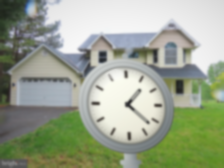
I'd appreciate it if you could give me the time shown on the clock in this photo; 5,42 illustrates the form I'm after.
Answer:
1,22
